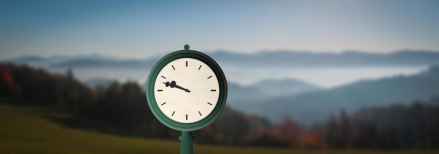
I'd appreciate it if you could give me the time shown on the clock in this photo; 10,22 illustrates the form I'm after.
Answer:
9,48
